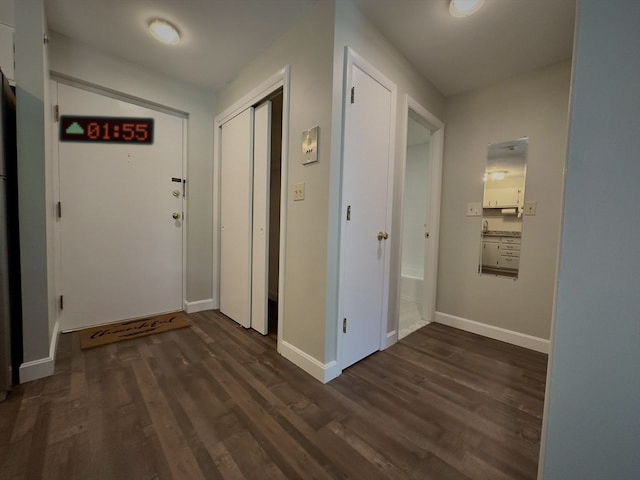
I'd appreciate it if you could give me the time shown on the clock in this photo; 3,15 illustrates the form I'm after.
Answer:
1,55
